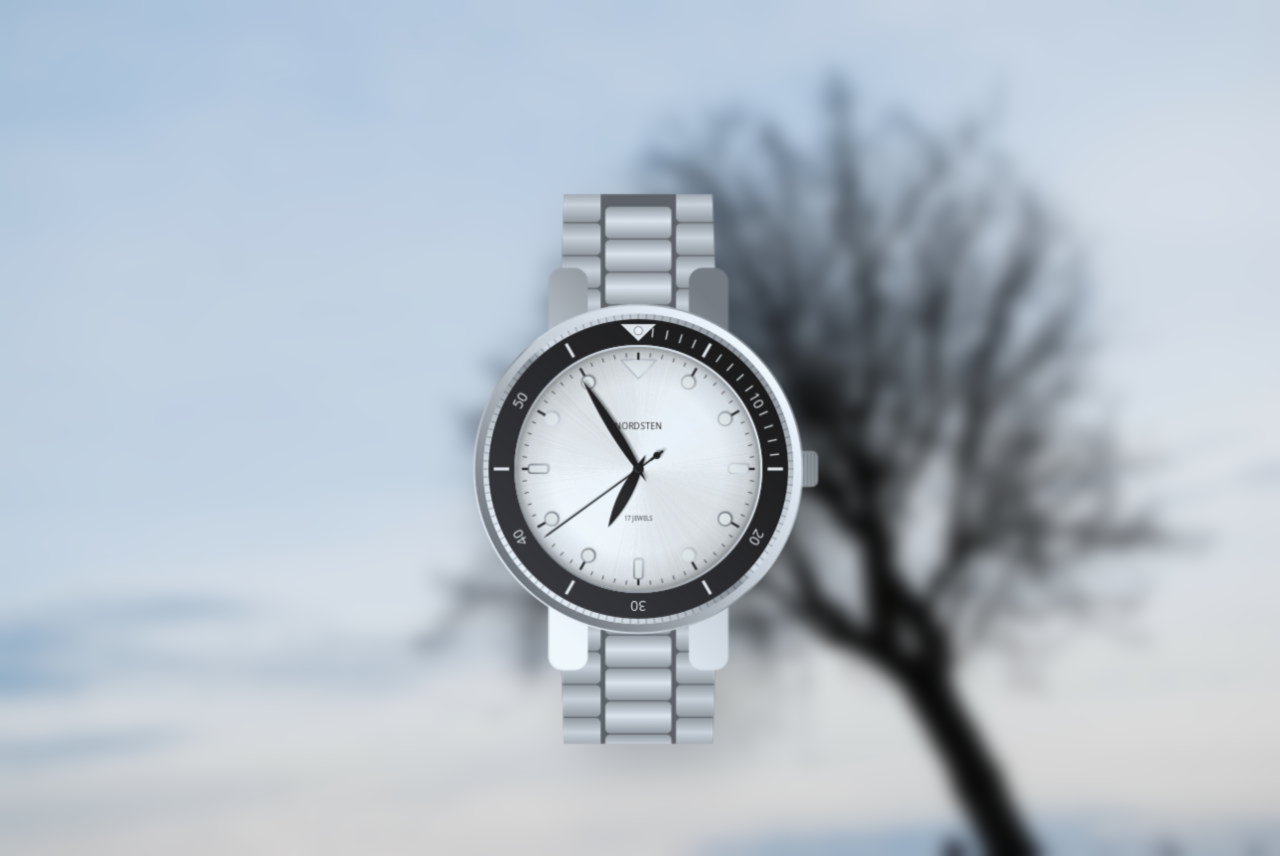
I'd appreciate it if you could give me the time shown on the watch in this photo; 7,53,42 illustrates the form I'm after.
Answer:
6,54,39
